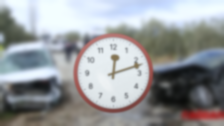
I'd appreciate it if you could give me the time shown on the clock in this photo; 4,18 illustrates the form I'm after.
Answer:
12,12
